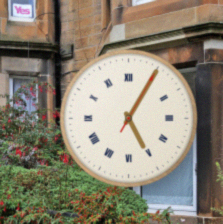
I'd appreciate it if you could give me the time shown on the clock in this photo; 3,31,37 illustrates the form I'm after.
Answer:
5,05,05
